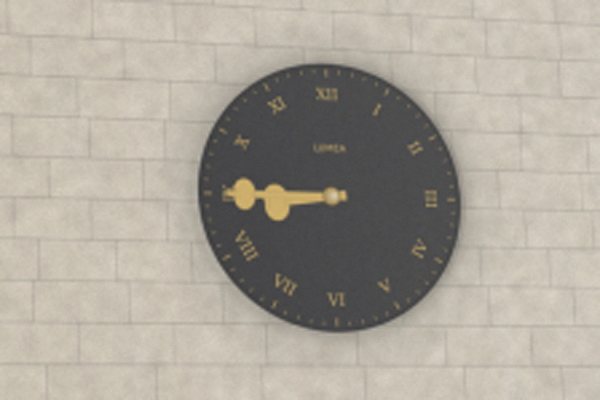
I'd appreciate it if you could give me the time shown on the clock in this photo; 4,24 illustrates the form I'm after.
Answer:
8,45
